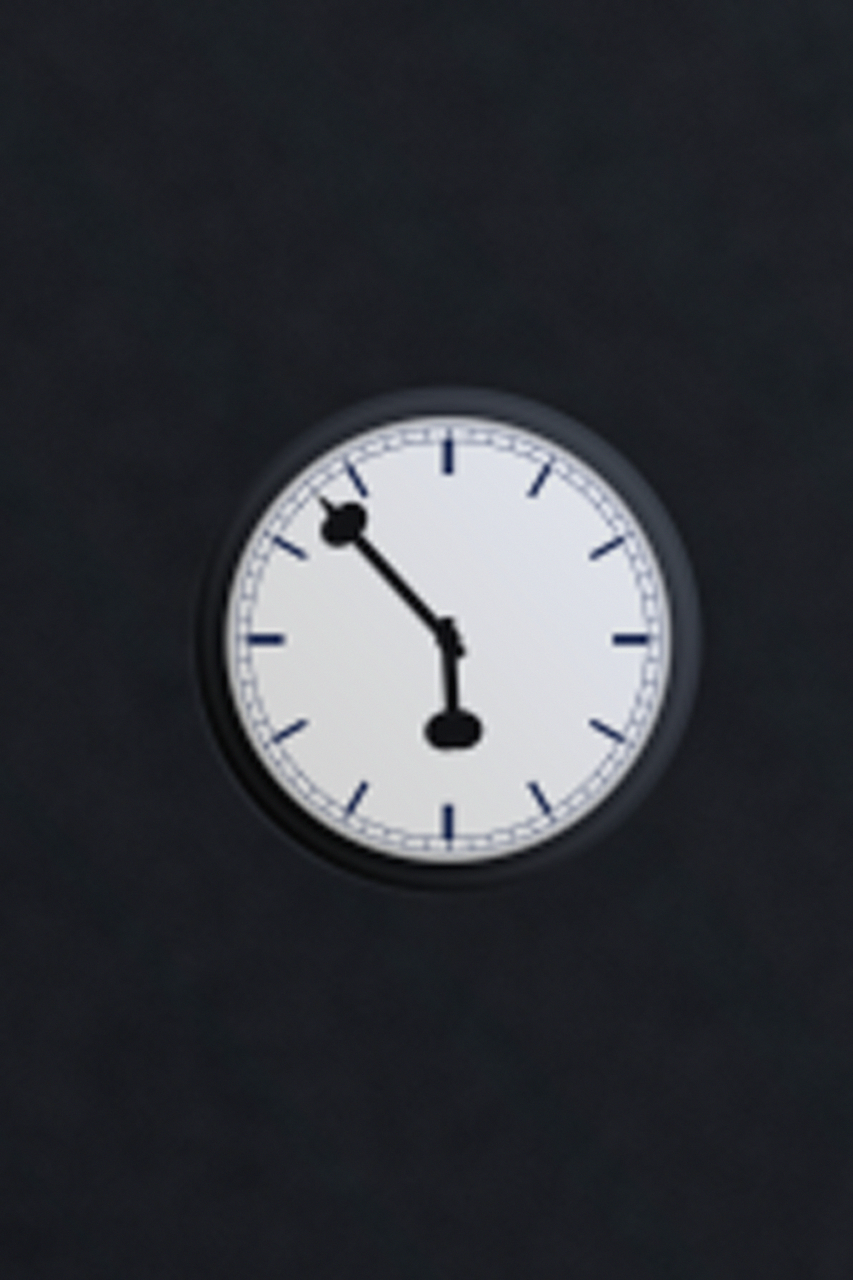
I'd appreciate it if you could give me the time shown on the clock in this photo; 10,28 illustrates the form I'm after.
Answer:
5,53
